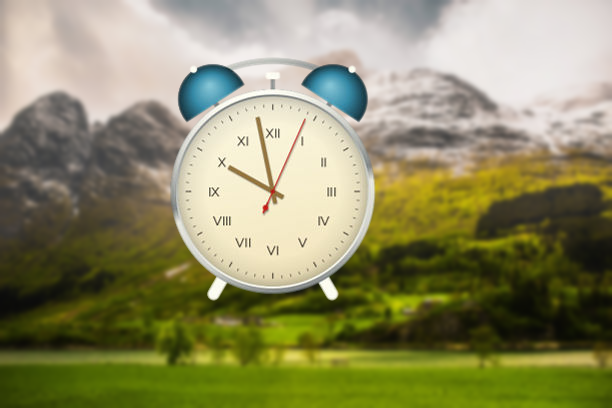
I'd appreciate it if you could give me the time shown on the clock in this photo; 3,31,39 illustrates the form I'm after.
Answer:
9,58,04
